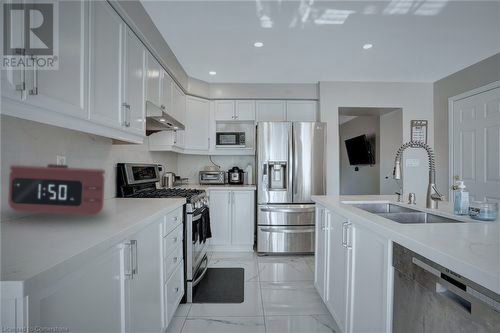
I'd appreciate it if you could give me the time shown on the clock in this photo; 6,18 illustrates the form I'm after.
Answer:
1,50
